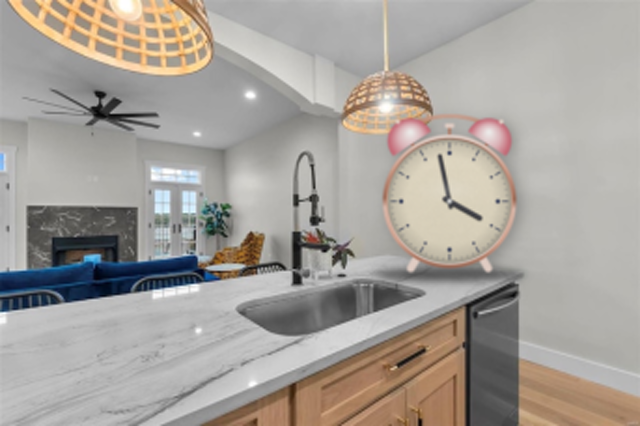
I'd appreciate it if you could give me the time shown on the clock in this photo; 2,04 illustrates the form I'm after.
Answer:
3,58
